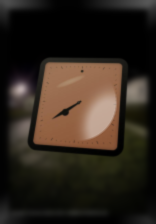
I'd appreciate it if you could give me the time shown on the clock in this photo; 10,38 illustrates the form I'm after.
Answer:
7,39
